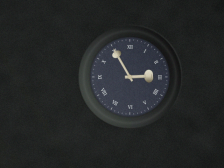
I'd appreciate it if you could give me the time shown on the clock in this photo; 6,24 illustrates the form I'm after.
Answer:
2,55
